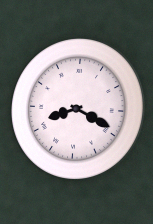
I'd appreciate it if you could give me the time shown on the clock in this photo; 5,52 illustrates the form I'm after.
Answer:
8,19
